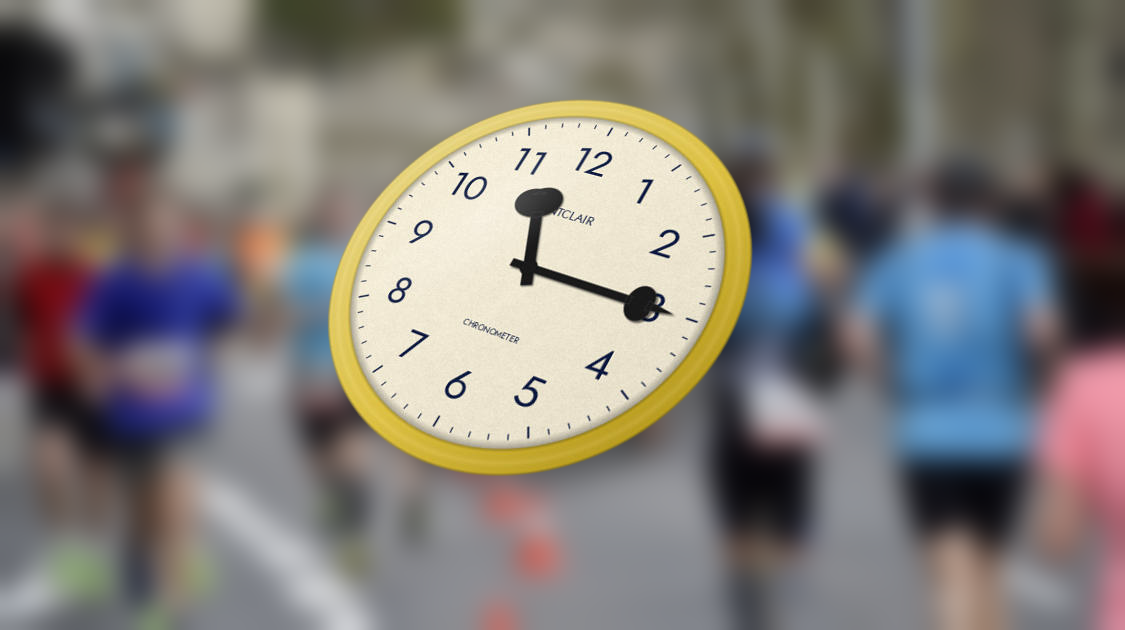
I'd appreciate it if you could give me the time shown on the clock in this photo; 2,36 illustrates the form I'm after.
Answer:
11,15
